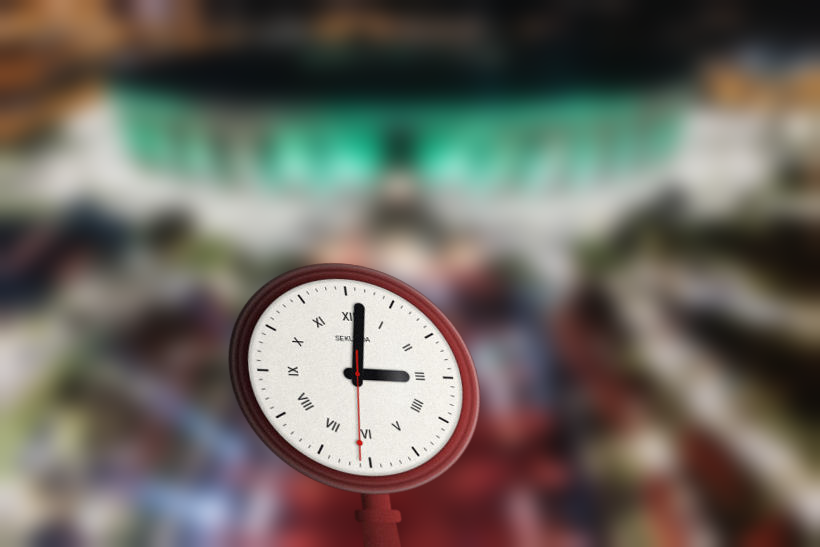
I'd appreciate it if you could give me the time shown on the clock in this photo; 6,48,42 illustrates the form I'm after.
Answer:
3,01,31
